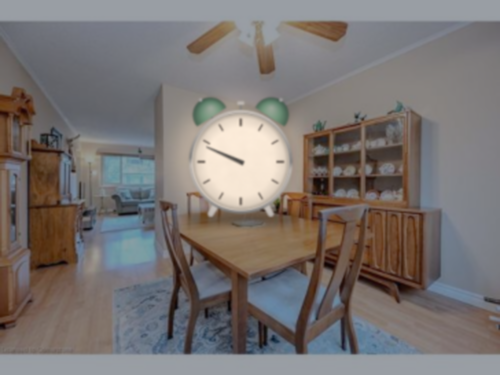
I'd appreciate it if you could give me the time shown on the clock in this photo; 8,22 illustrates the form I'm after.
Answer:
9,49
